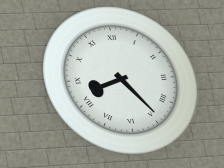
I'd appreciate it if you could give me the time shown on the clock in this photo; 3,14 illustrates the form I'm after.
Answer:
8,24
